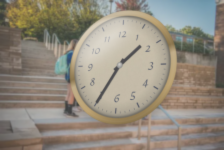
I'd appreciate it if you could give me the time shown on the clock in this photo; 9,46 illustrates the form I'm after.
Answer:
1,35
